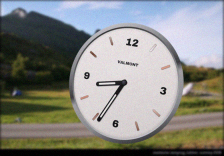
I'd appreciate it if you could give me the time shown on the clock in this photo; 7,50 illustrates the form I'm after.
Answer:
8,34
